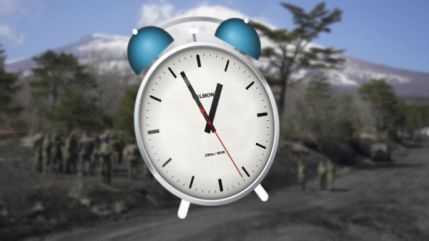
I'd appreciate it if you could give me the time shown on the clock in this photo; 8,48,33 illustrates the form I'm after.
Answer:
12,56,26
